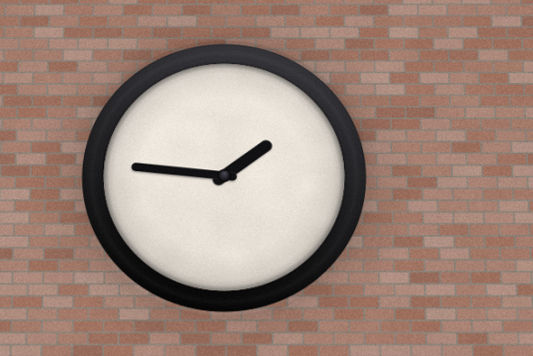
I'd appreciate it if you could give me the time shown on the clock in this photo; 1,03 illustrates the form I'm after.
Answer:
1,46
